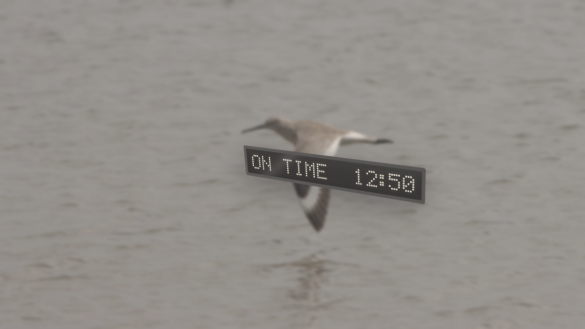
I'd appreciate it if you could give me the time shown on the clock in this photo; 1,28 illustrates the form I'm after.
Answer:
12,50
